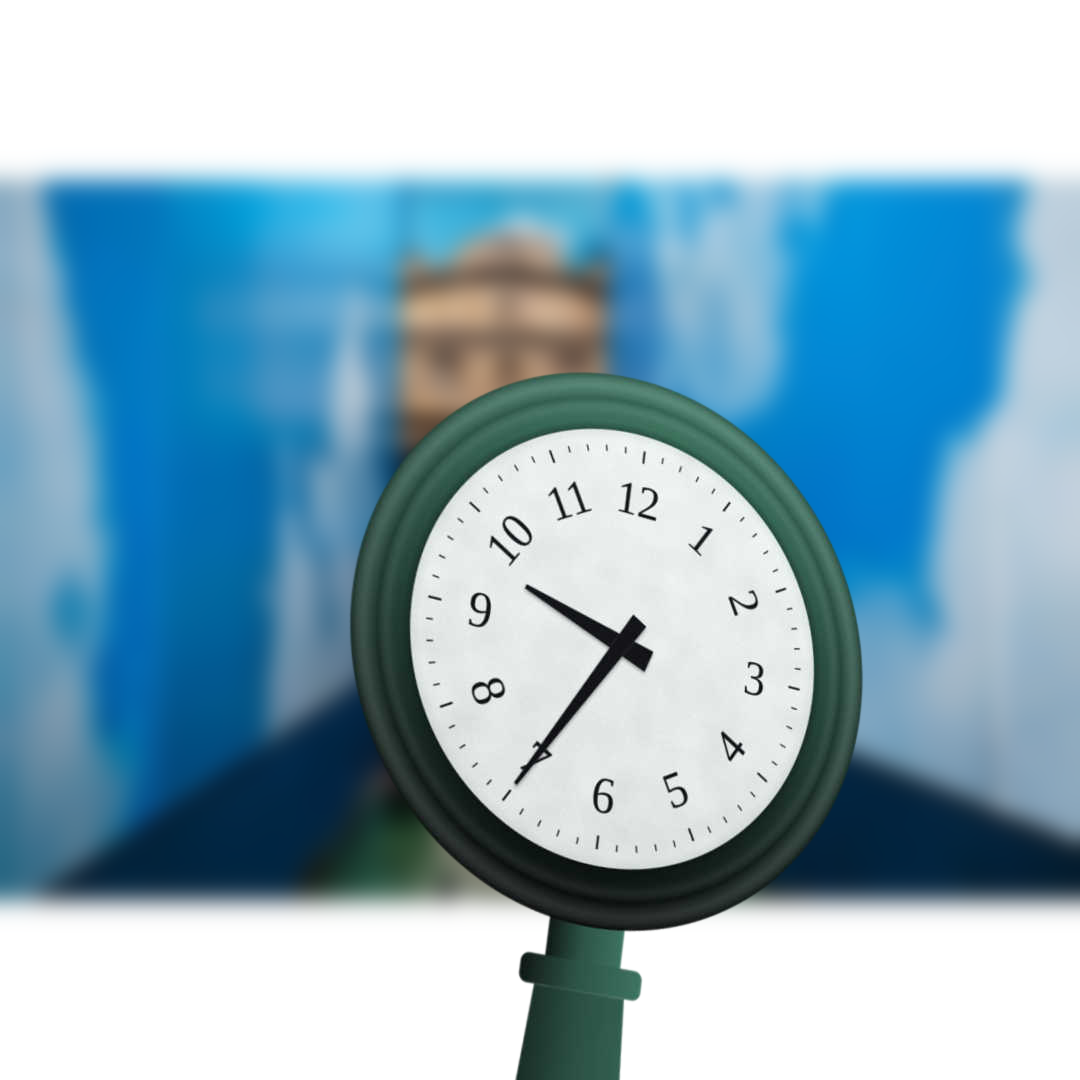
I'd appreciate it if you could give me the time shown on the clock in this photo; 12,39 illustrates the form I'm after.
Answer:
9,35
